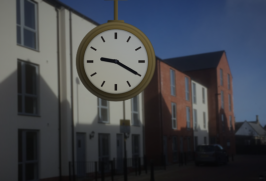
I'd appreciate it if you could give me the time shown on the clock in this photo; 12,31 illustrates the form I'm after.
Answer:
9,20
